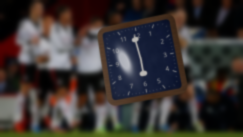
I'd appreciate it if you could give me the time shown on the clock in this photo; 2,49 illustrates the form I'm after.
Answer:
5,59
